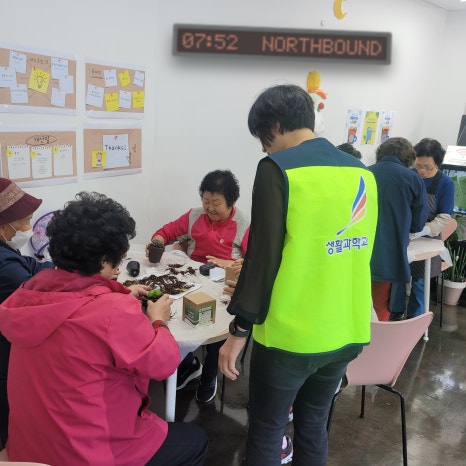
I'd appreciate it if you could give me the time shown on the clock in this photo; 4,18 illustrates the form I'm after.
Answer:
7,52
